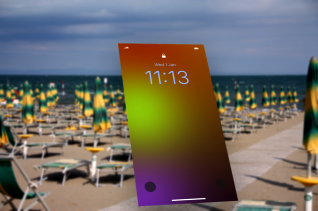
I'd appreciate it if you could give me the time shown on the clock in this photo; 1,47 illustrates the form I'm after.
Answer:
11,13
